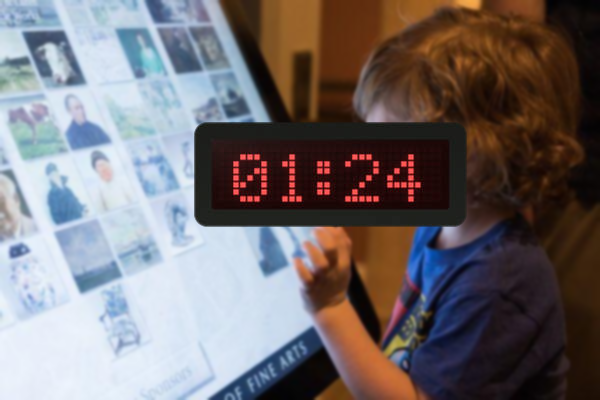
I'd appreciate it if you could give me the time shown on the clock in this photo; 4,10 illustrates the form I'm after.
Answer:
1,24
